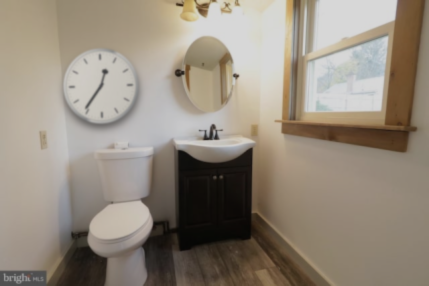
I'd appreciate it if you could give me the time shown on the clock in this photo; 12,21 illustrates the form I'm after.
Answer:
12,36
